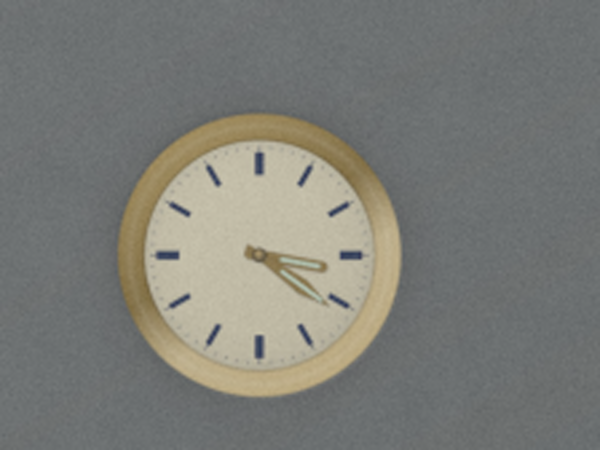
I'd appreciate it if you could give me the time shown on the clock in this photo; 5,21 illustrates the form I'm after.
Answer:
3,21
